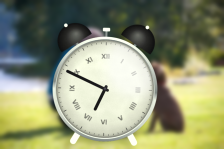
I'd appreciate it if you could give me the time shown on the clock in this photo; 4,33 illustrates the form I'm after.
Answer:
6,49
